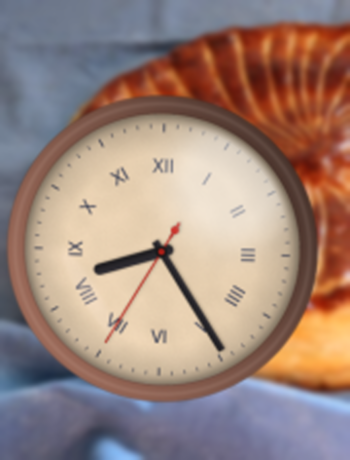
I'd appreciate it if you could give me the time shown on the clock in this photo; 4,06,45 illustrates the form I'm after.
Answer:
8,24,35
